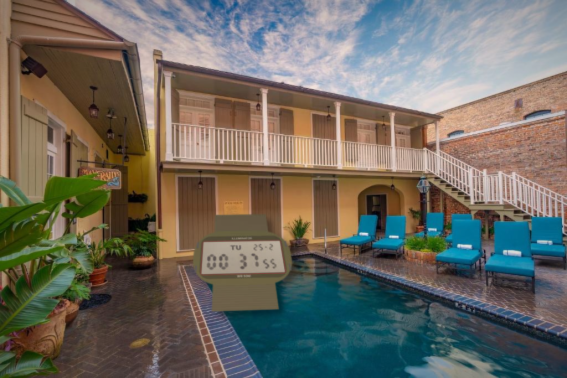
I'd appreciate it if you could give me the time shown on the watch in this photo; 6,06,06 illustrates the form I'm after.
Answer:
0,37,55
